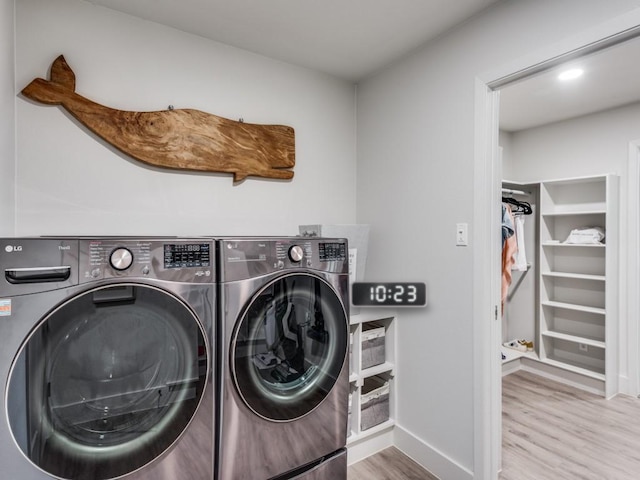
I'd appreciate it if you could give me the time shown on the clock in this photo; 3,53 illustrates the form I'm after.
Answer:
10,23
